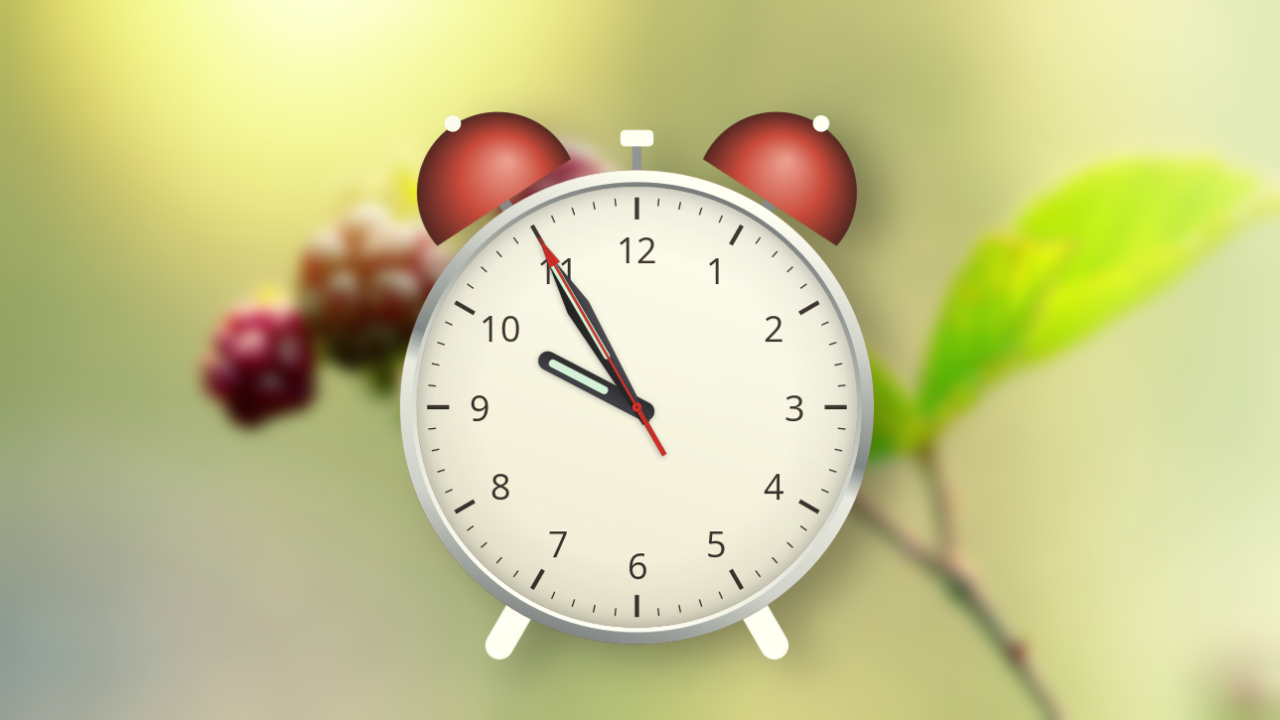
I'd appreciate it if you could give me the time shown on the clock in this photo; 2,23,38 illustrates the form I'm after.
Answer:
9,54,55
